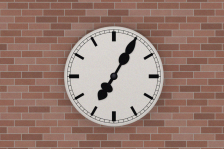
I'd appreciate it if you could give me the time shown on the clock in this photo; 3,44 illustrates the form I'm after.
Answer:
7,05
